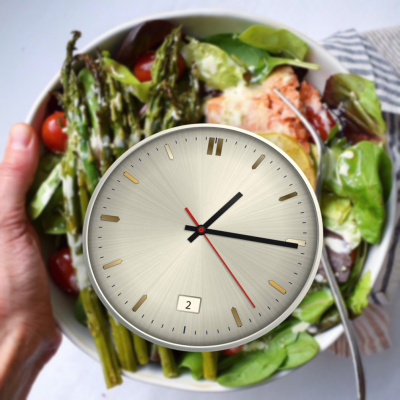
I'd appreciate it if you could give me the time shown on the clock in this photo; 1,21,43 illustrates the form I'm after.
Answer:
1,15,23
